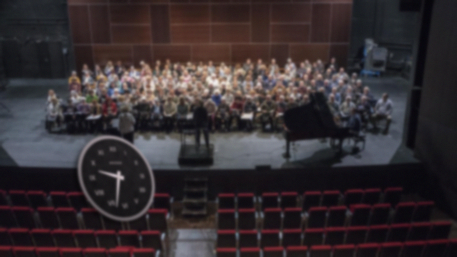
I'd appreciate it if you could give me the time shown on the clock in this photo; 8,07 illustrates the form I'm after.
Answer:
9,33
